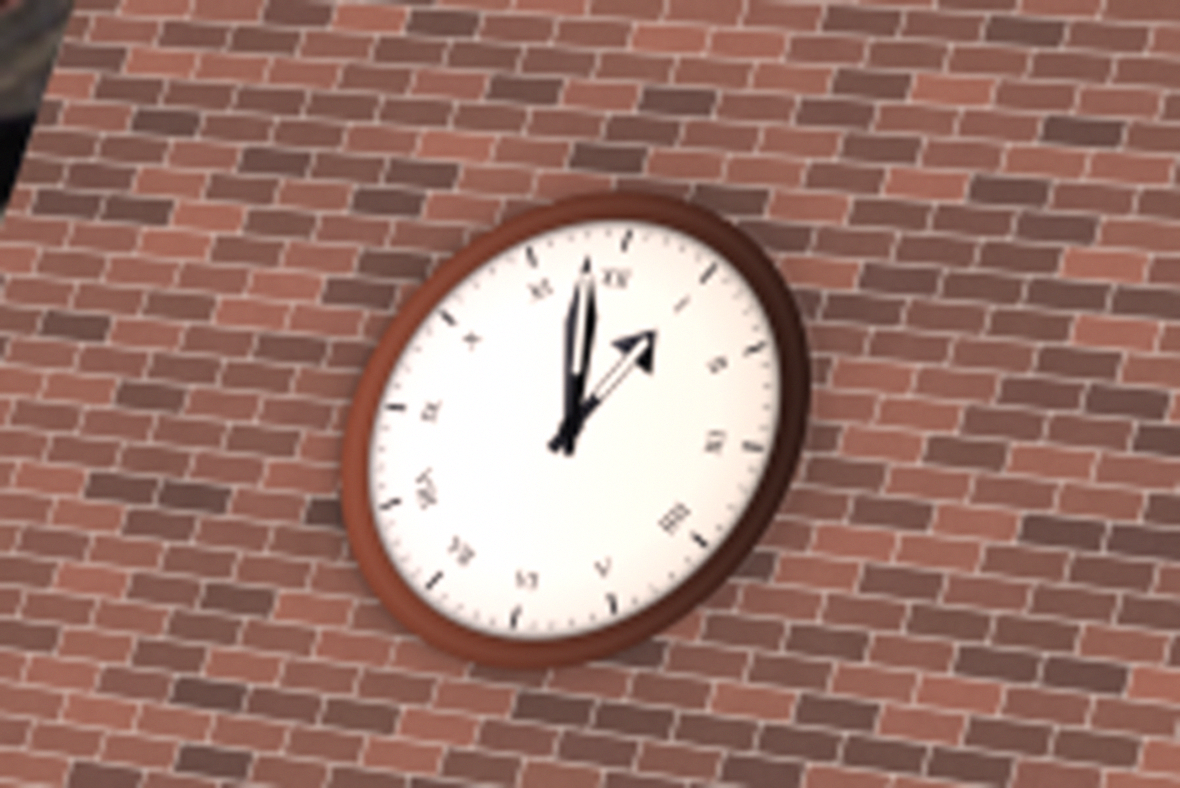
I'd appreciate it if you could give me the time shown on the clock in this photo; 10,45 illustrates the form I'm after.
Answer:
12,58
